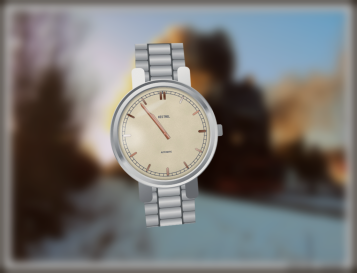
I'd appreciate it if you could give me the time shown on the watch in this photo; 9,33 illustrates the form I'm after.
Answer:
10,54
